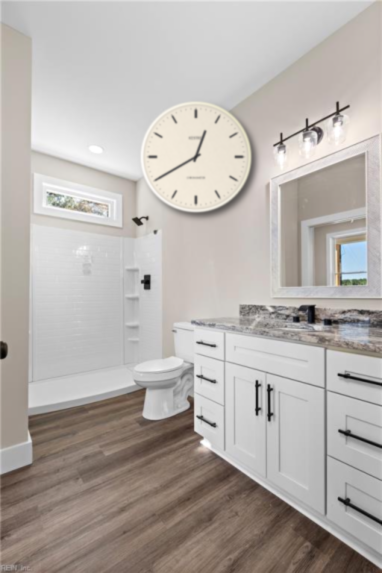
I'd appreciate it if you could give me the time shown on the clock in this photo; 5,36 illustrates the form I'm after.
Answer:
12,40
